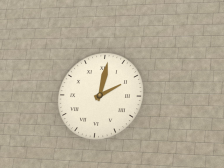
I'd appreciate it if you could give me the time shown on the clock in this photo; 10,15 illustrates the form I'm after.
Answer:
2,01
